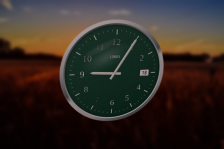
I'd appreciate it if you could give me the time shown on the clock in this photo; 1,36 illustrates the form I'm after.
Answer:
9,05
